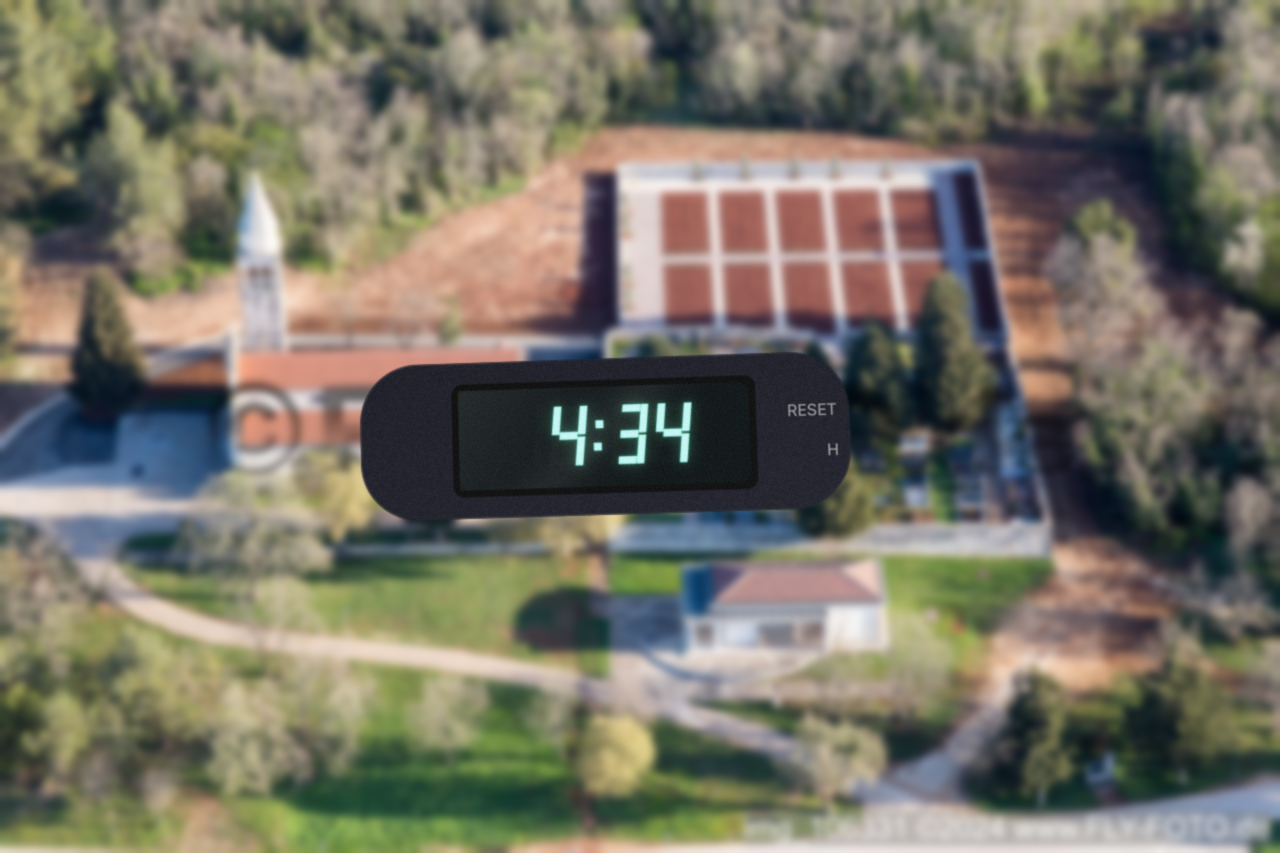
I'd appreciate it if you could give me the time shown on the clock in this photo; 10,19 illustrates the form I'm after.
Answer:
4,34
